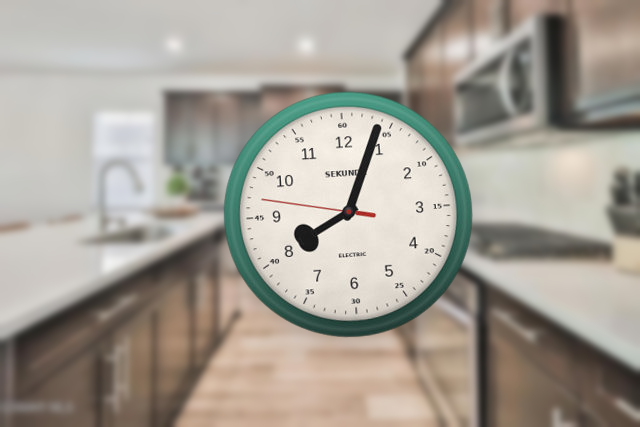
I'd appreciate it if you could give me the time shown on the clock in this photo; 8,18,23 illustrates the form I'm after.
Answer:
8,03,47
